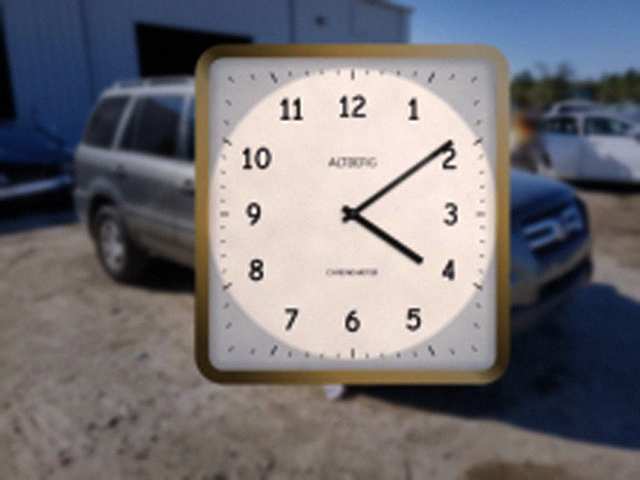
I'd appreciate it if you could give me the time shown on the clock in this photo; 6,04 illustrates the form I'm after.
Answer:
4,09
